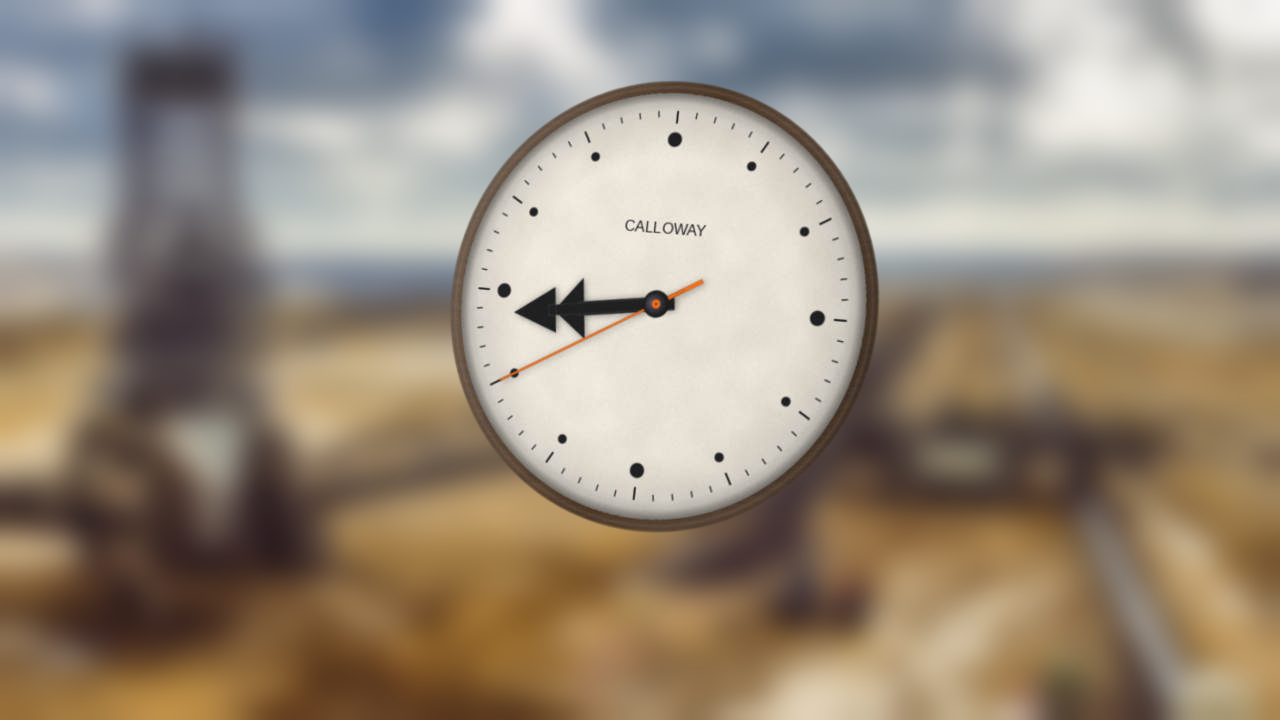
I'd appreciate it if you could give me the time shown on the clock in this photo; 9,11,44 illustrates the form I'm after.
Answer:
8,43,40
